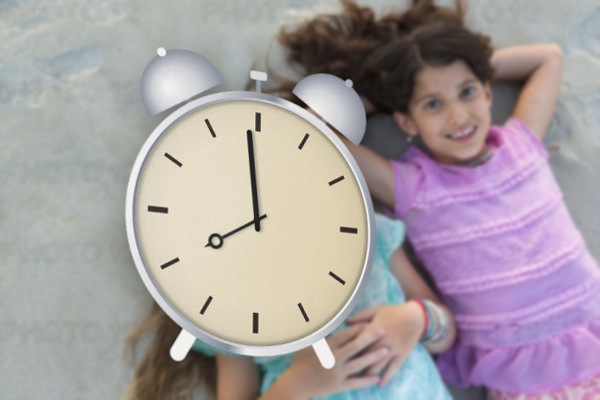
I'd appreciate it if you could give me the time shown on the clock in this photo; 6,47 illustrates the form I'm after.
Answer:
7,59
